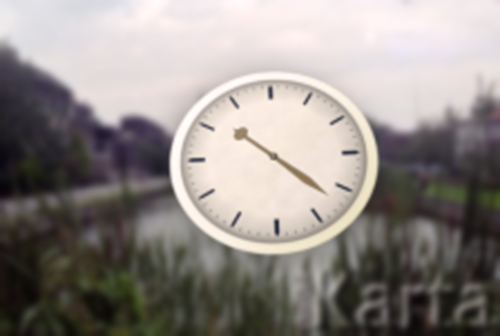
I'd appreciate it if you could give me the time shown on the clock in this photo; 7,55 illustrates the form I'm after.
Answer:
10,22
